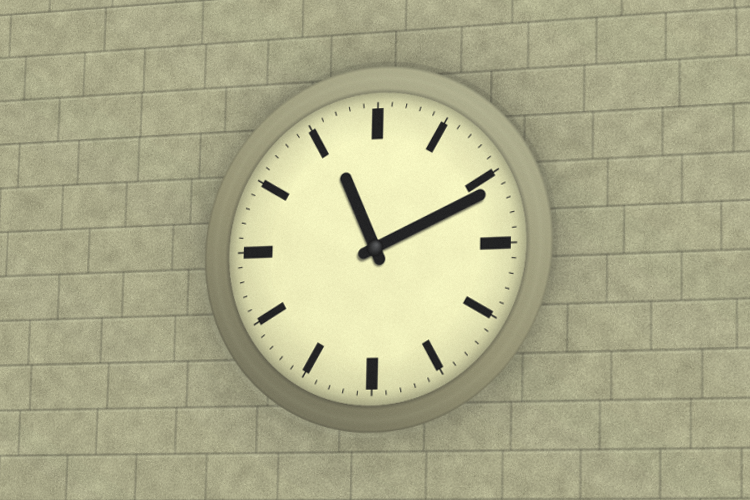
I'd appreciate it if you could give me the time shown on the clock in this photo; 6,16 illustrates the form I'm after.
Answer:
11,11
